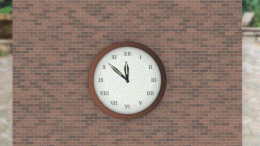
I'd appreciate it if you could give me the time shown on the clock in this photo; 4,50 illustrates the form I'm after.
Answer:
11,52
